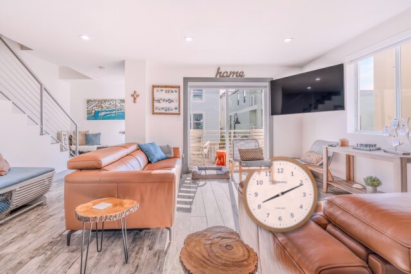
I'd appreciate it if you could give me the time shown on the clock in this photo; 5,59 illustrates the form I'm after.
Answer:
8,11
